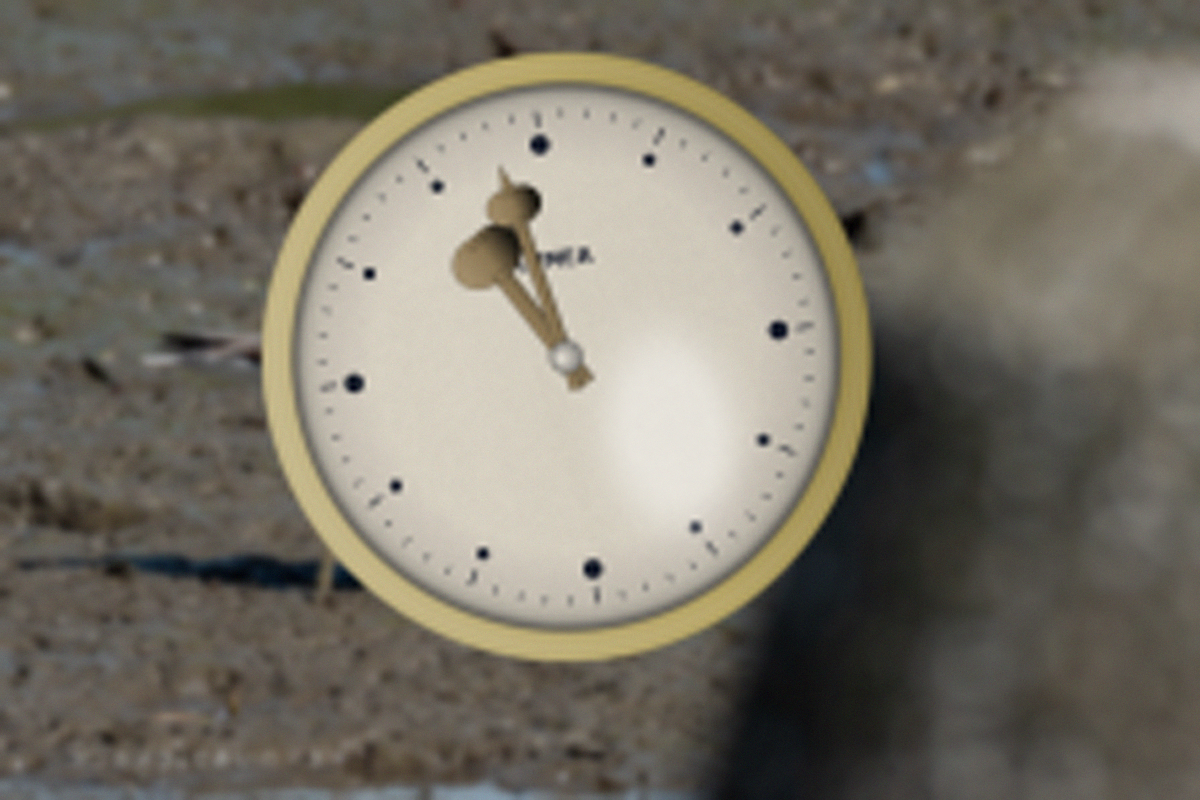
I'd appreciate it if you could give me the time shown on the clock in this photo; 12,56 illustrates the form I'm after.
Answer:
10,58
